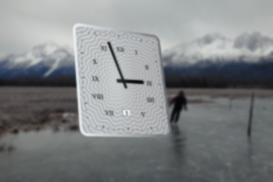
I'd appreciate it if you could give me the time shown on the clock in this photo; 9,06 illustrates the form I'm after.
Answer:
2,57
